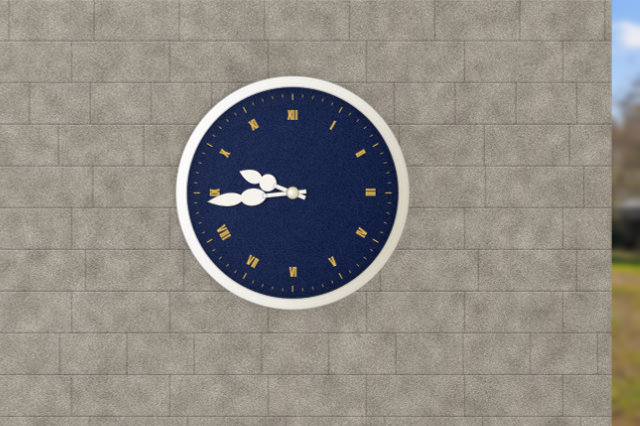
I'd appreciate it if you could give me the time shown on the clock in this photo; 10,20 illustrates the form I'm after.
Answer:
9,44
